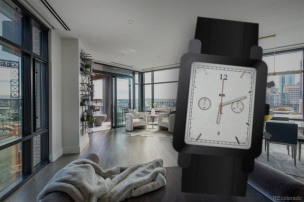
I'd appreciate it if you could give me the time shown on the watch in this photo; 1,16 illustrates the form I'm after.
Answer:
6,11
